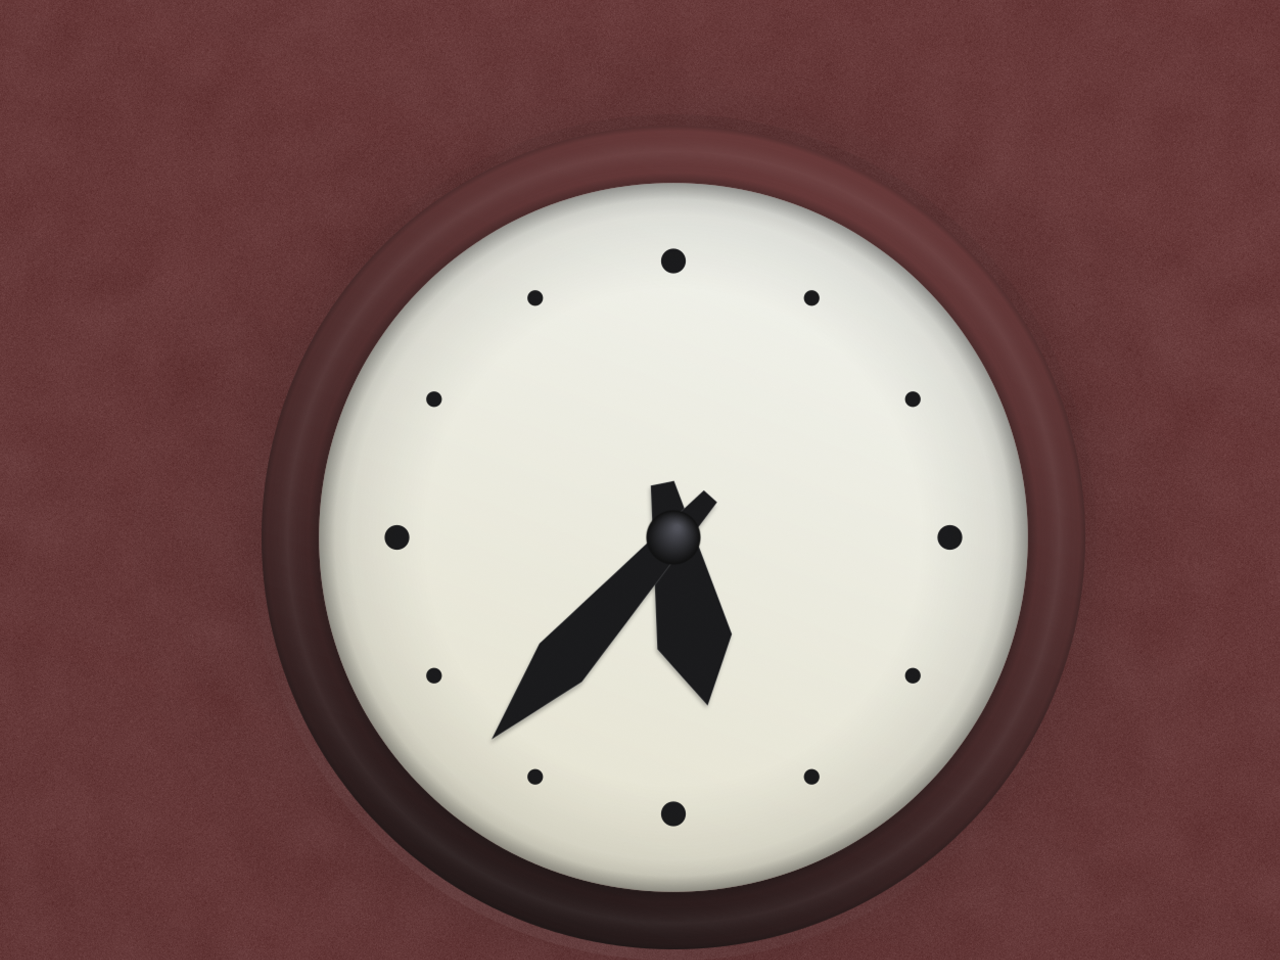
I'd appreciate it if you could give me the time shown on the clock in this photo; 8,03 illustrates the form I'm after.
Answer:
5,37
